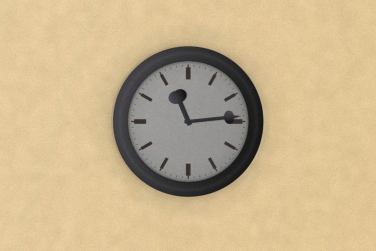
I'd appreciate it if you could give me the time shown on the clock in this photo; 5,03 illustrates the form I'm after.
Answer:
11,14
